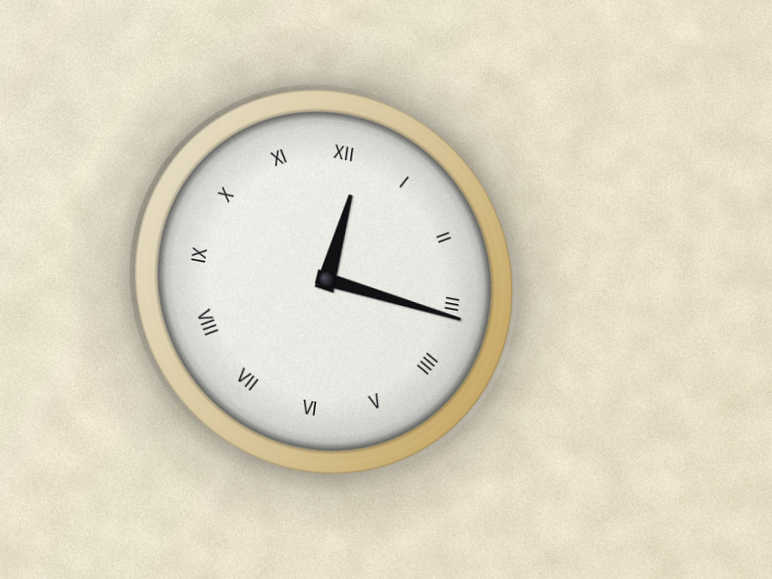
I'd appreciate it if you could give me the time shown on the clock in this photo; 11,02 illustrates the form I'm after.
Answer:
12,16
